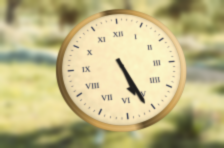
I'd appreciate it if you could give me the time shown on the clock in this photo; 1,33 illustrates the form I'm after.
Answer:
5,26
